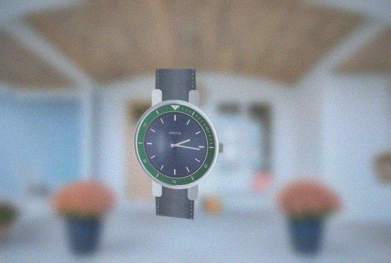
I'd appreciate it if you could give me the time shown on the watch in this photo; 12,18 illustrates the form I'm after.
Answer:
2,16
